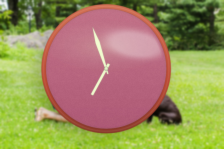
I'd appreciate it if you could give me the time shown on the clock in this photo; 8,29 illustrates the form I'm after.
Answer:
6,57
